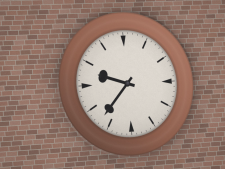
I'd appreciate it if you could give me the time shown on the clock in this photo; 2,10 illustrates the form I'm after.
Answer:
9,37
